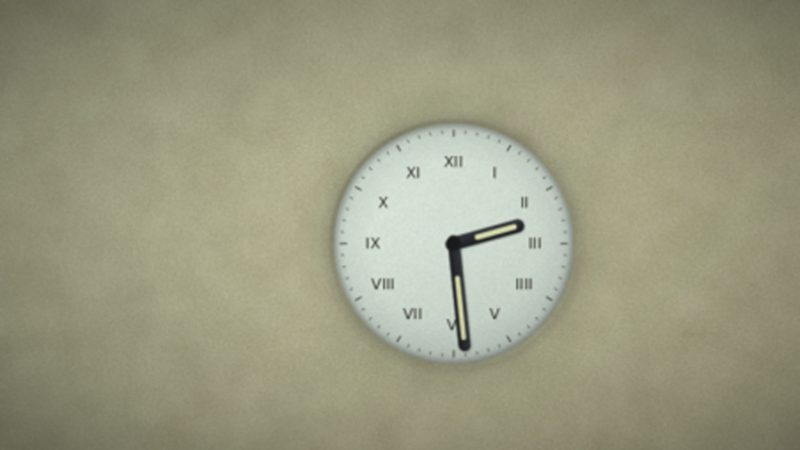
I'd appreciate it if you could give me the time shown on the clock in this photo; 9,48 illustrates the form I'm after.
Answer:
2,29
